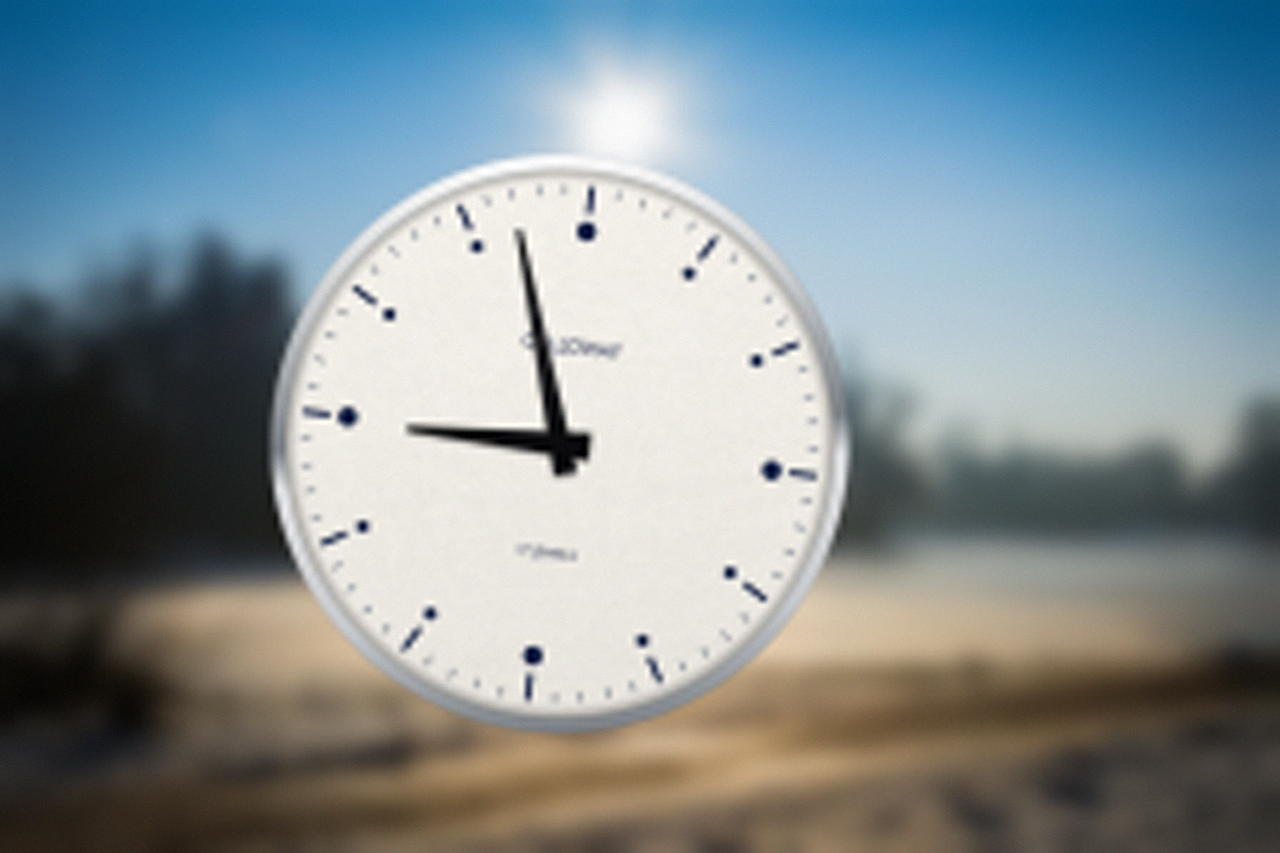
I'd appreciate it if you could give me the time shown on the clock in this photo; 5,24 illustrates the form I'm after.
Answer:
8,57
